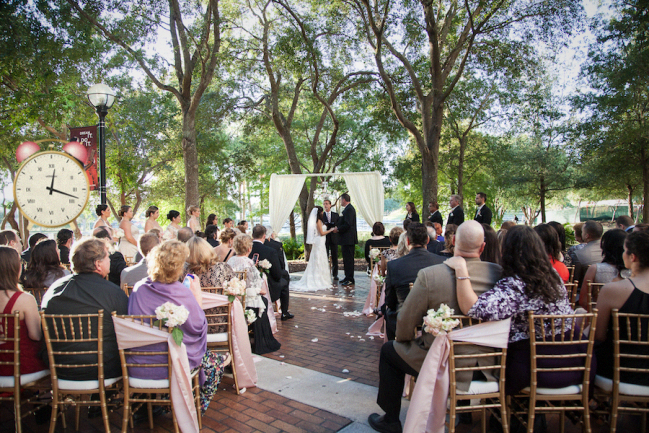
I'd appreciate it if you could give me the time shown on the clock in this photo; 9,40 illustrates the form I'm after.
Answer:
12,18
